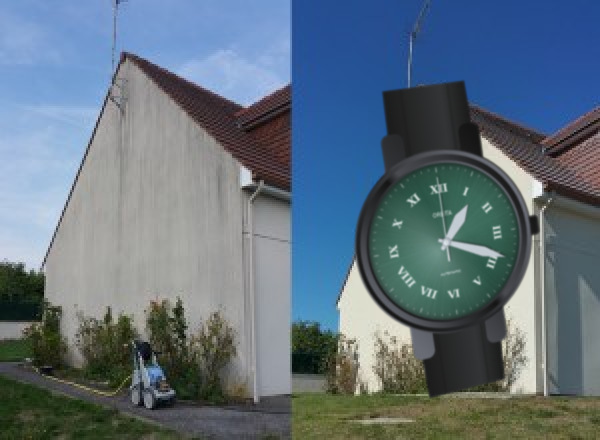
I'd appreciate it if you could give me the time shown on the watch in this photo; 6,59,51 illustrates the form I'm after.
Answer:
1,19,00
